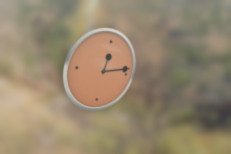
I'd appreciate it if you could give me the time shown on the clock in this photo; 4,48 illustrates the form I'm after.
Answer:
12,13
